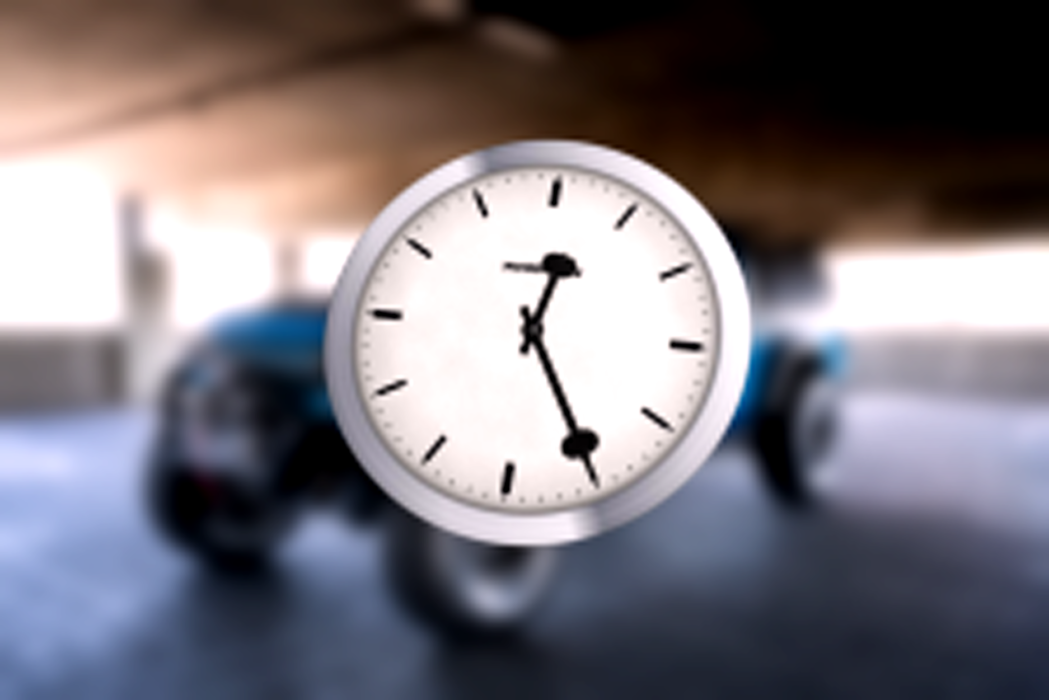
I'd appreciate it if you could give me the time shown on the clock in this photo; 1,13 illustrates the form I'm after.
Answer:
12,25
